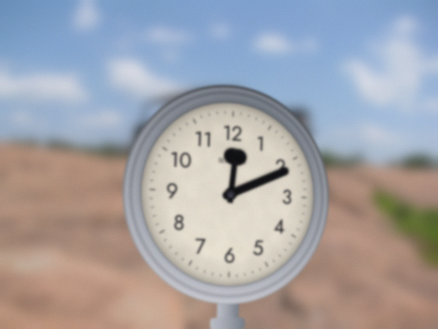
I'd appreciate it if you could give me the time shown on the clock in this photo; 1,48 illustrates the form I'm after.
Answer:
12,11
